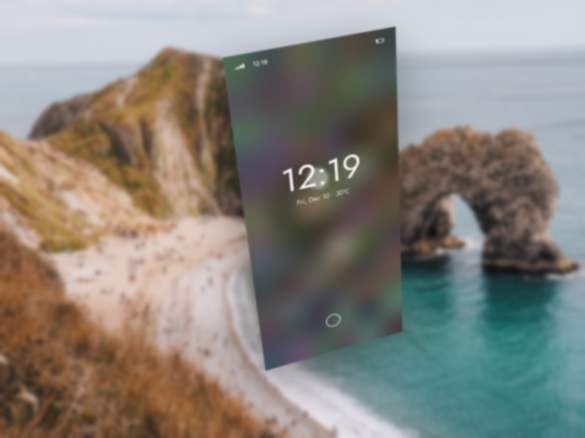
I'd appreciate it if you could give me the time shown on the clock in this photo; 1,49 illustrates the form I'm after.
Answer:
12,19
